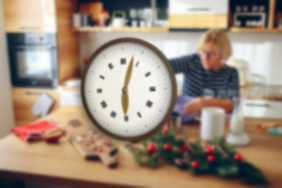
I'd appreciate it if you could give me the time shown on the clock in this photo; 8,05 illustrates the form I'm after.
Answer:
6,03
